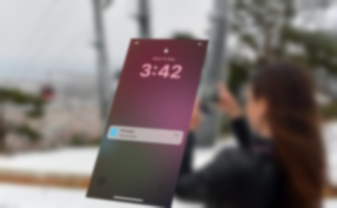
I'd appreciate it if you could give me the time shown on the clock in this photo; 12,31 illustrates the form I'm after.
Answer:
3,42
